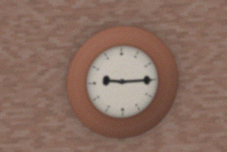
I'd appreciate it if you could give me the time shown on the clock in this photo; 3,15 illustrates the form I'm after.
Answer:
9,15
